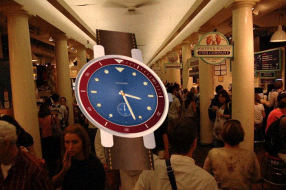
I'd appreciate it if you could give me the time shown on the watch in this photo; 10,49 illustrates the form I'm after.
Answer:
3,27
